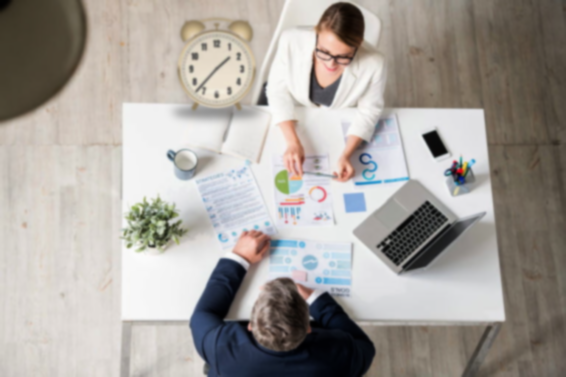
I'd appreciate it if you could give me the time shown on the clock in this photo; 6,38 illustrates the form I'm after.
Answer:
1,37
